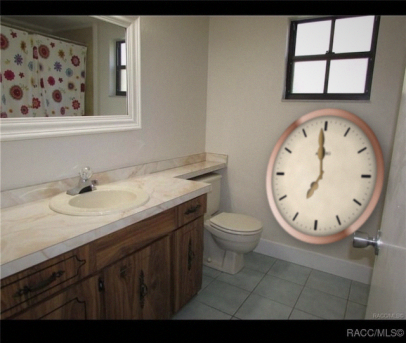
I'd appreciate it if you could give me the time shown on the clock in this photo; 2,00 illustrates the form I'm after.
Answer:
6,59
